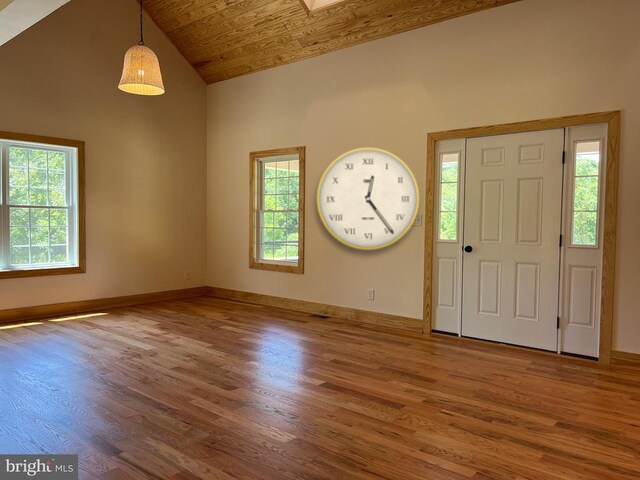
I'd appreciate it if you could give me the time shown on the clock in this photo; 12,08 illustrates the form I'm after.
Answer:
12,24
